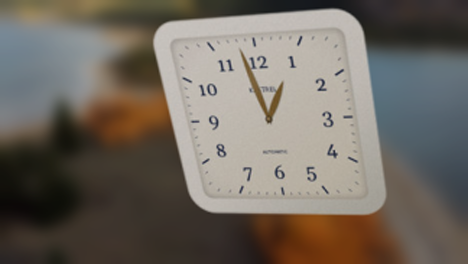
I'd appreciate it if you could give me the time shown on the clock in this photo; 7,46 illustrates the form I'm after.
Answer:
12,58
